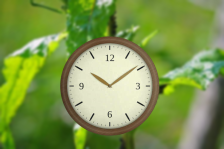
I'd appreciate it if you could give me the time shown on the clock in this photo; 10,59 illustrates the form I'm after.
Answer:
10,09
